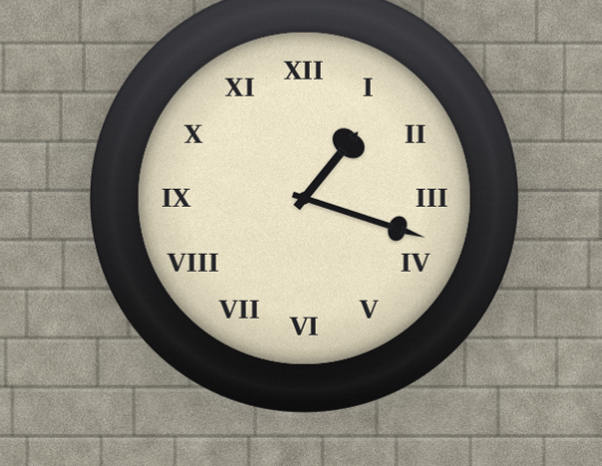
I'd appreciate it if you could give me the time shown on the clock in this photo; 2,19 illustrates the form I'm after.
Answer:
1,18
